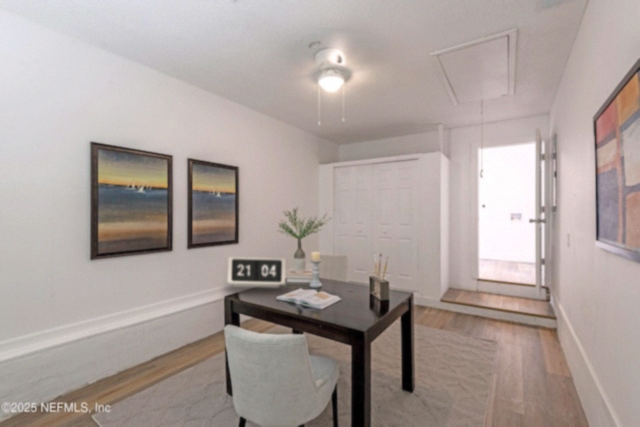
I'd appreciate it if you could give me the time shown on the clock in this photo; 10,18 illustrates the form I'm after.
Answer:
21,04
